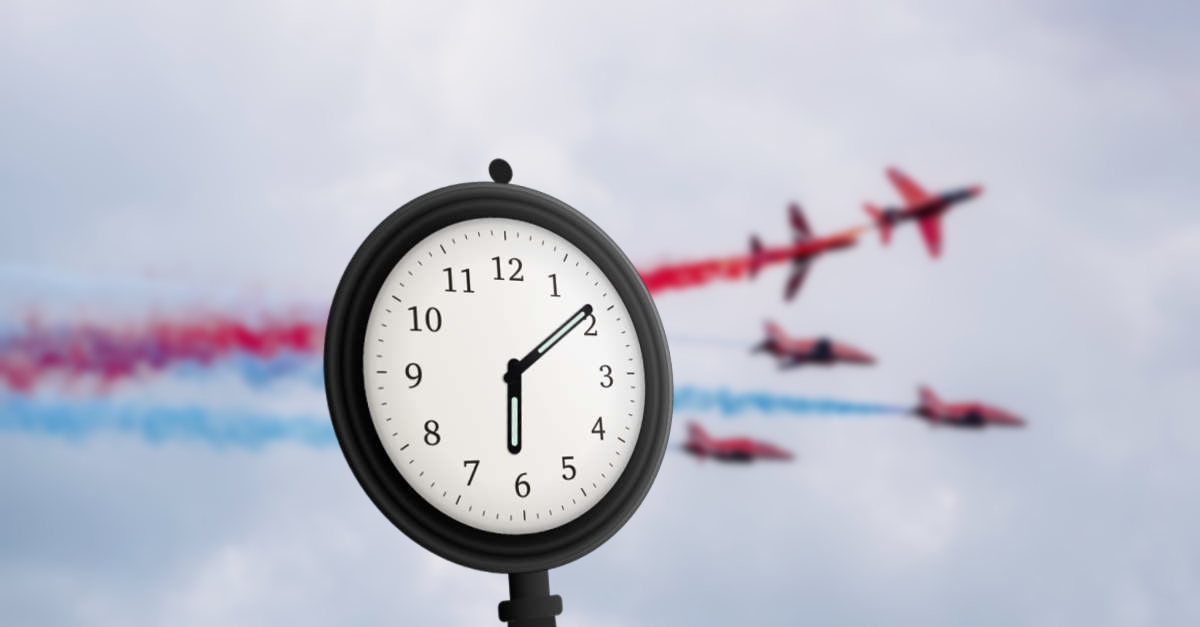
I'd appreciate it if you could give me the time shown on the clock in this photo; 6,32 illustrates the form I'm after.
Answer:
6,09
